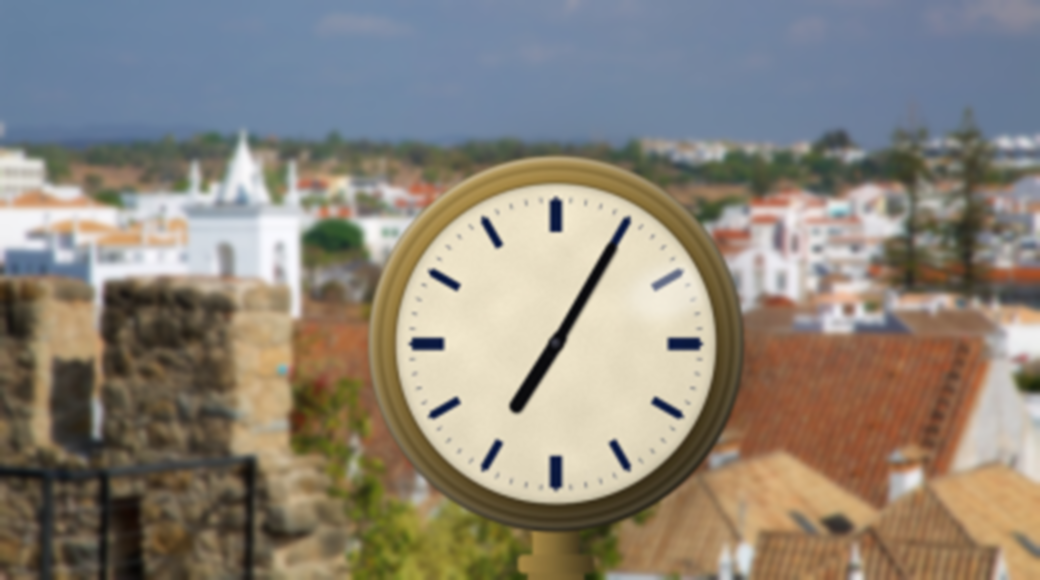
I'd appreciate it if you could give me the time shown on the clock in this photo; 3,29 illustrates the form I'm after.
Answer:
7,05
